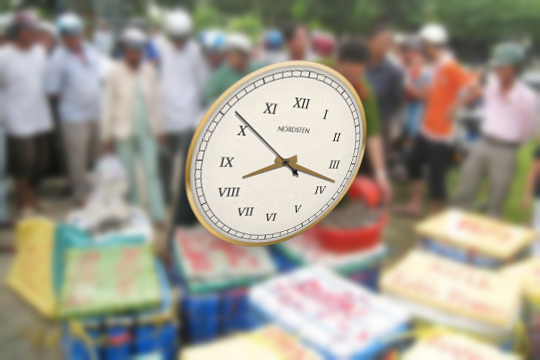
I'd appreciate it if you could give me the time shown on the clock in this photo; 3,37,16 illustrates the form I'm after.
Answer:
8,17,51
